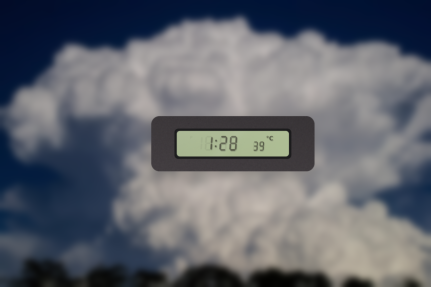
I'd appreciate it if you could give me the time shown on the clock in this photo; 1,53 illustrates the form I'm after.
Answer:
1,28
